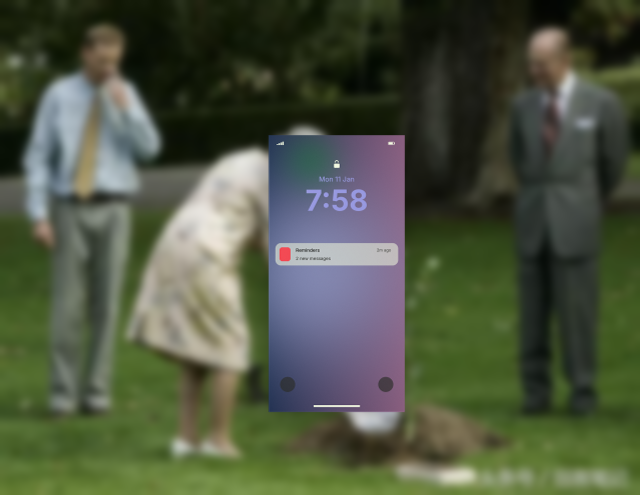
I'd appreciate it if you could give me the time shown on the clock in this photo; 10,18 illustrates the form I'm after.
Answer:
7,58
